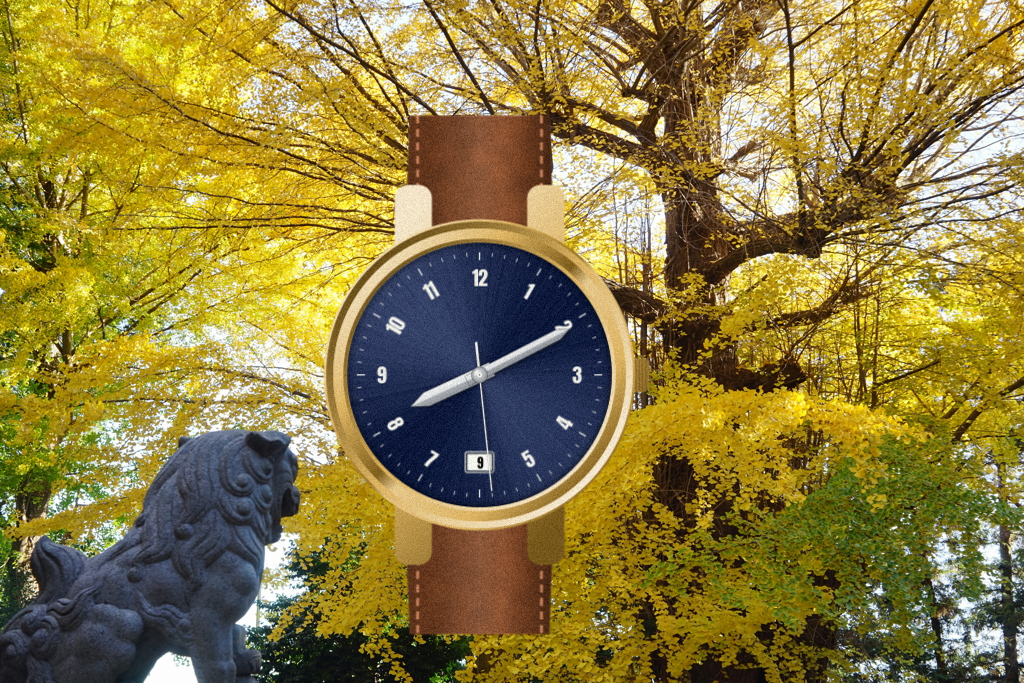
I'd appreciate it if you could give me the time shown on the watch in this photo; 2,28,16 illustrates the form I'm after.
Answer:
8,10,29
